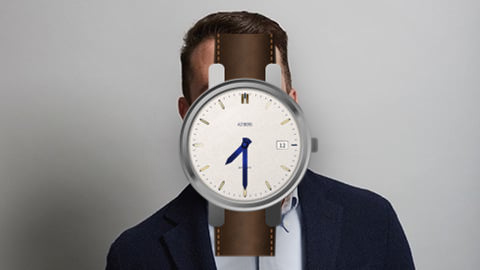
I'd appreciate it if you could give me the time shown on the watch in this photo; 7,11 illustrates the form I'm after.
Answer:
7,30
